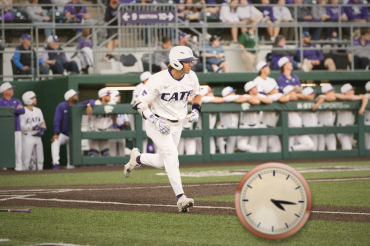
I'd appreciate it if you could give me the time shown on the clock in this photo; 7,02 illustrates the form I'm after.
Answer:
4,16
